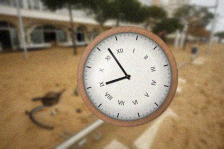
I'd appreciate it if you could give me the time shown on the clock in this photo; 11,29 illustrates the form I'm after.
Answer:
8,57
